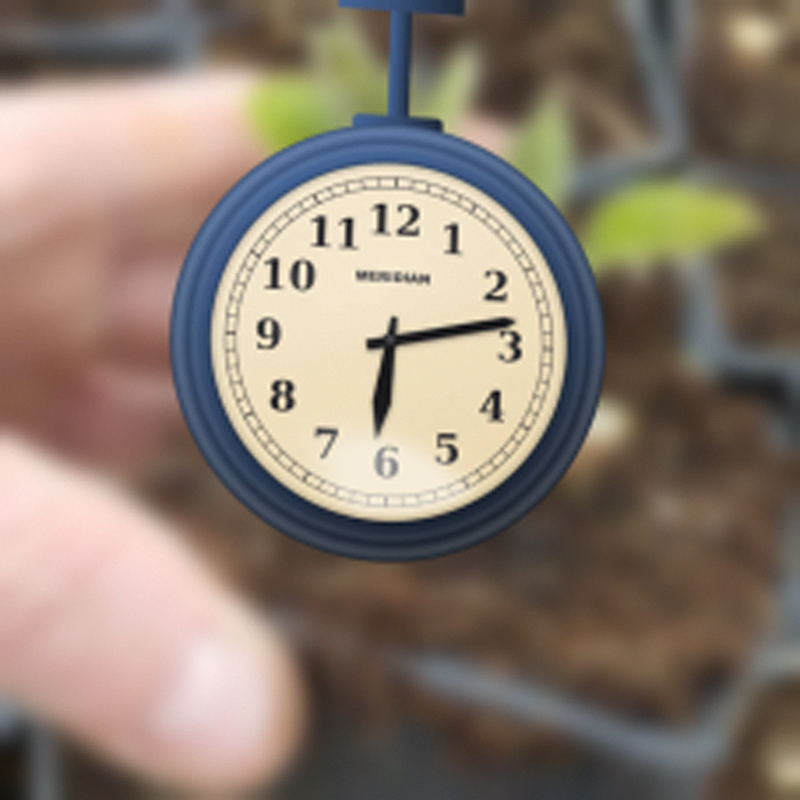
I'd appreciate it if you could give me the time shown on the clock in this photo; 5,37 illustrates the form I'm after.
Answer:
6,13
